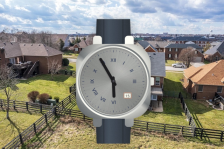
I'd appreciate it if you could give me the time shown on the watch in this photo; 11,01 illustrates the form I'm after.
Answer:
5,55
